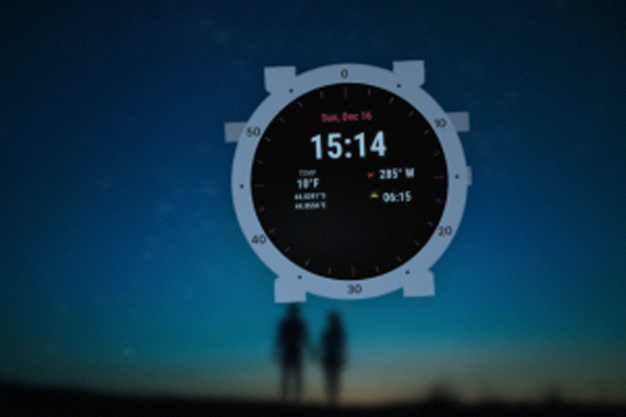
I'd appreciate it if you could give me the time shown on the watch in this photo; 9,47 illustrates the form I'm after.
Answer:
15,14
